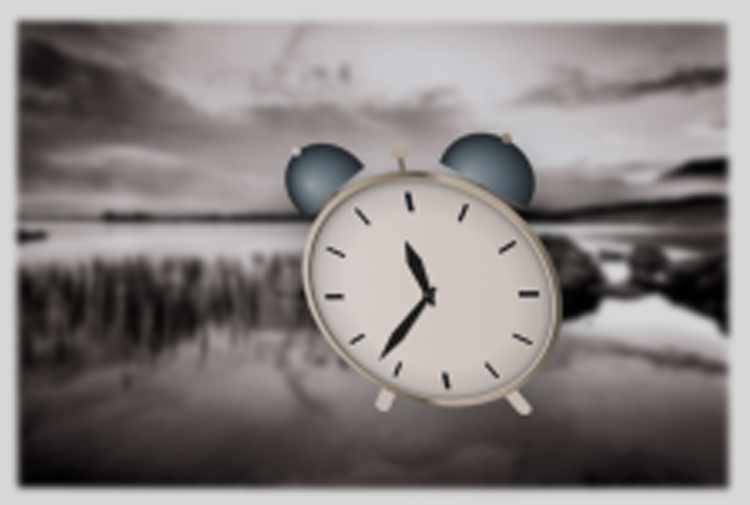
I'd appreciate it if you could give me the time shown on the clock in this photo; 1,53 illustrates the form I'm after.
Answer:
11,37
